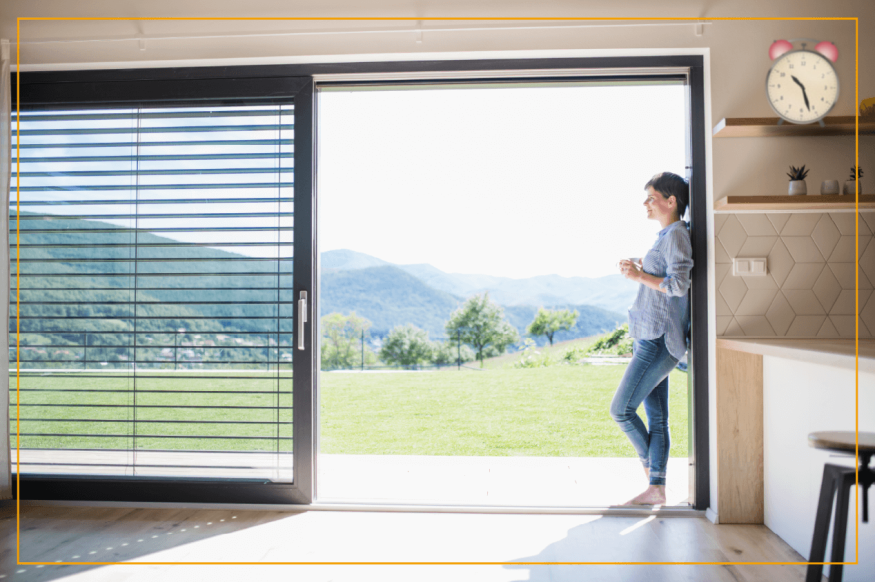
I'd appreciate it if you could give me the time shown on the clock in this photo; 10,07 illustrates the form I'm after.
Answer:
10,27
